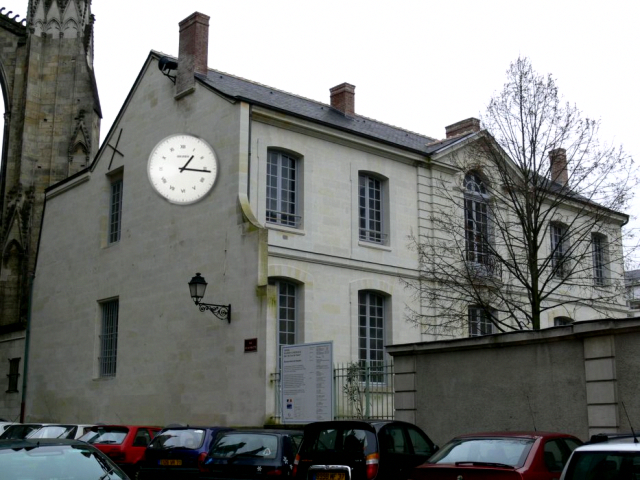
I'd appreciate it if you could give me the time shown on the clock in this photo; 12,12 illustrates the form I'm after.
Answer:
1,16
